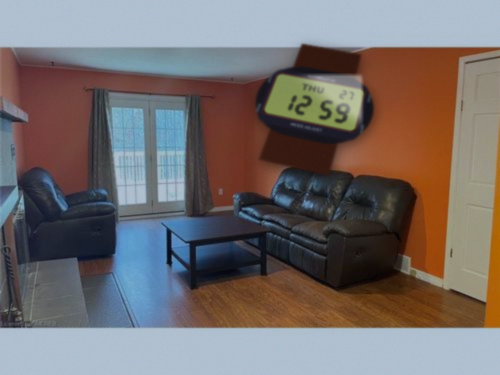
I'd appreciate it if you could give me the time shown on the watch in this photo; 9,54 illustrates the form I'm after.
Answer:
12,59
